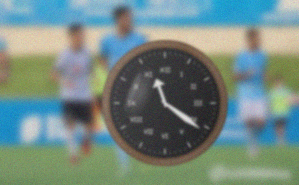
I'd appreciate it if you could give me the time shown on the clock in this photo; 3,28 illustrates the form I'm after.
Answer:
11,21
